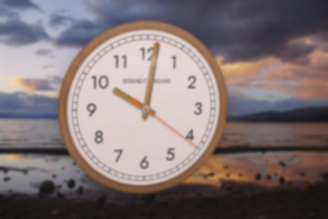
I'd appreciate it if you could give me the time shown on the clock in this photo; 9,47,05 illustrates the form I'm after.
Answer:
10,01,21
